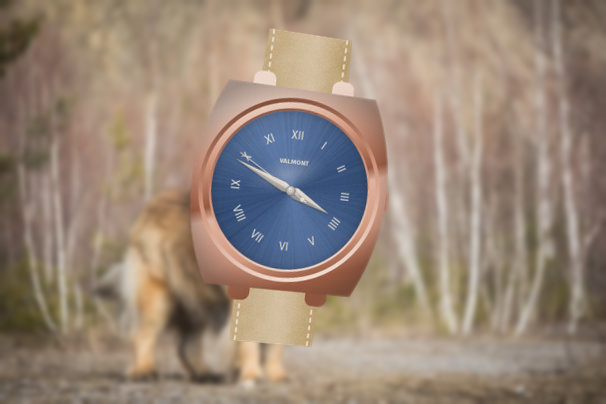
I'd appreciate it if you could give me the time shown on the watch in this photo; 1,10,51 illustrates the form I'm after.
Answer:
3,48,50
